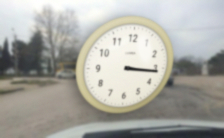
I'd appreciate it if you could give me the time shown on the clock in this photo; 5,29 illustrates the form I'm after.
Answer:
3,16
